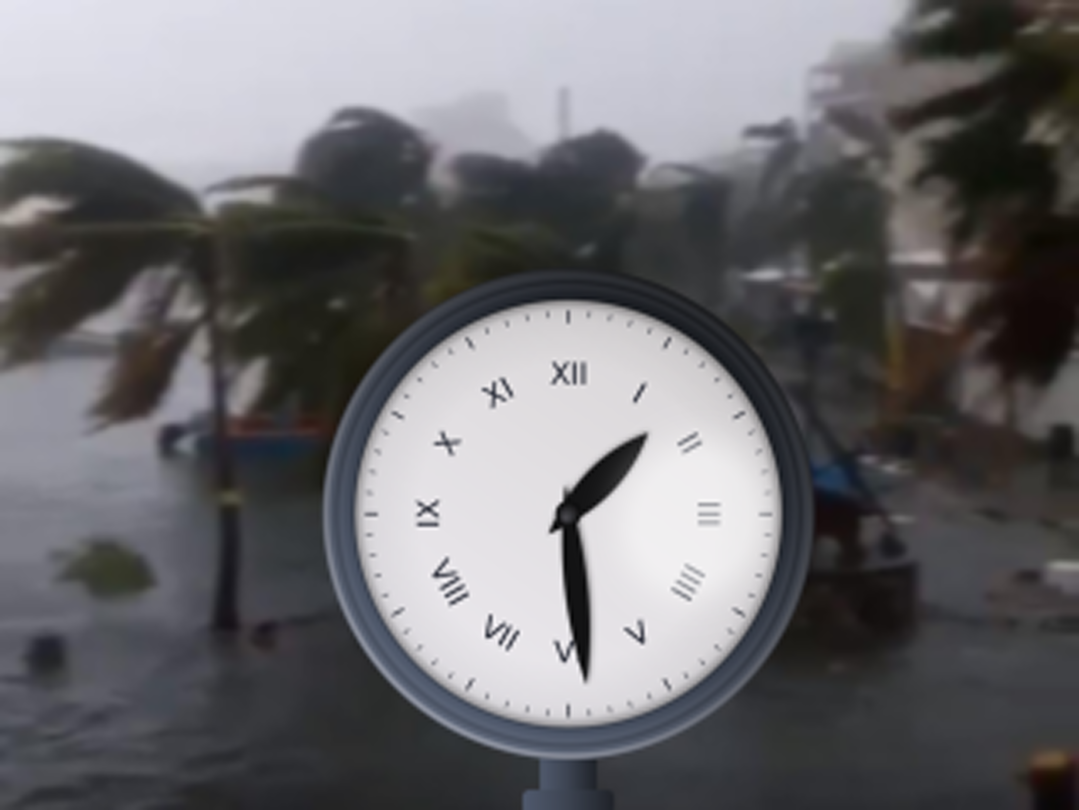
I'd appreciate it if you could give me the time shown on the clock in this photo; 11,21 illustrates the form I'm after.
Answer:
1,29
